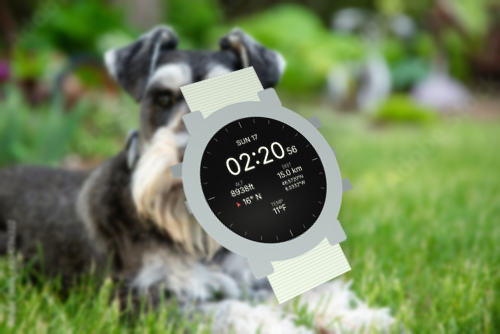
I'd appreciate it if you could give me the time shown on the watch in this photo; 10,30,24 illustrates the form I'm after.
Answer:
2,20,56
